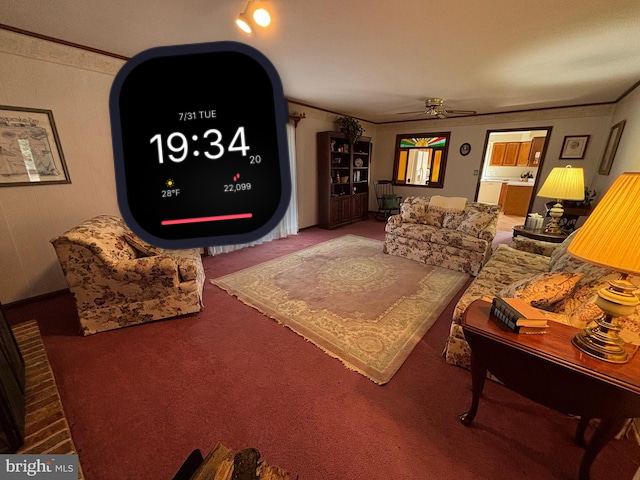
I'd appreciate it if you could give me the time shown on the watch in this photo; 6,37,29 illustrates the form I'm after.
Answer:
19,34,20
